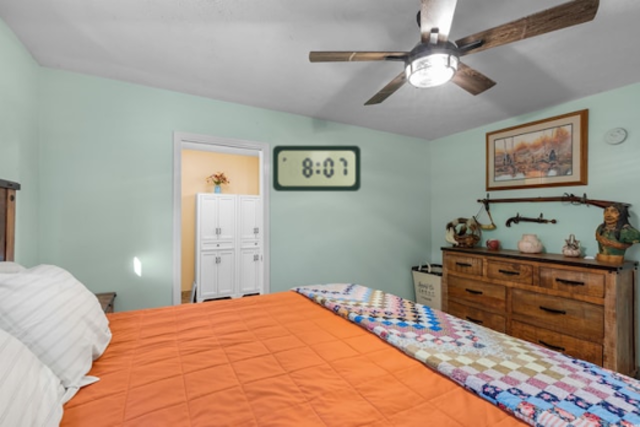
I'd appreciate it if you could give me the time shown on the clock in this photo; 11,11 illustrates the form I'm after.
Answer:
8,07
